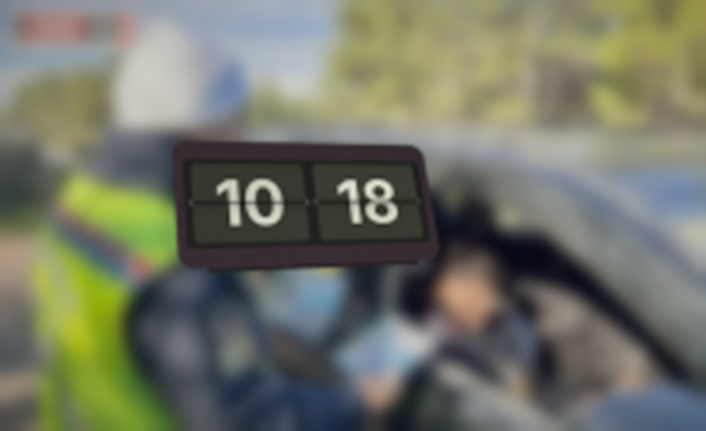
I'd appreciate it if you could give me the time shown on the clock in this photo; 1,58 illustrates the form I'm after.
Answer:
10,18
